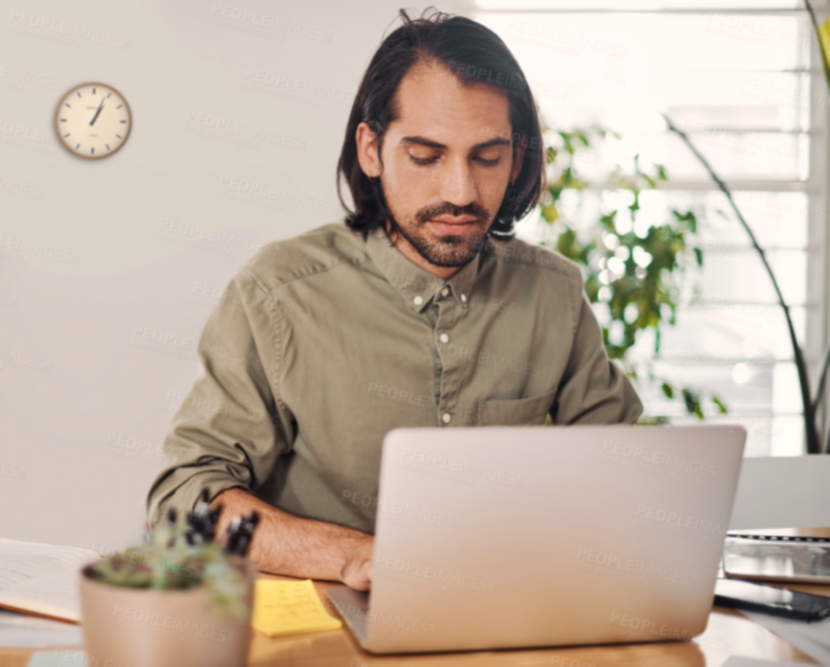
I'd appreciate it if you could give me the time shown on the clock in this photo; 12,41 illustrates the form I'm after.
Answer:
1,04
